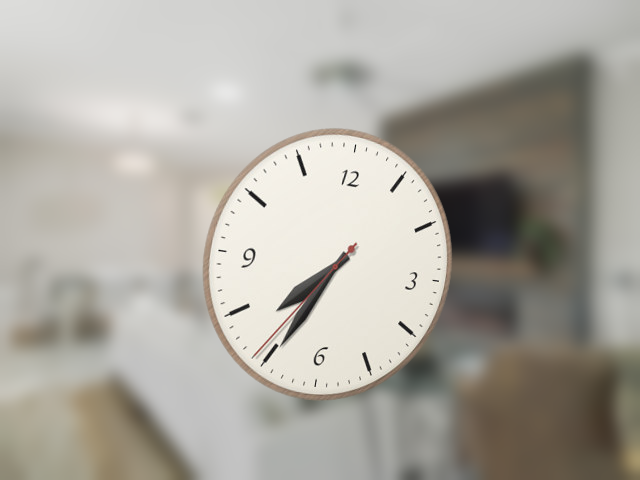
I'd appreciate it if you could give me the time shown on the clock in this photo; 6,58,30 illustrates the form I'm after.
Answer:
7,34,36
